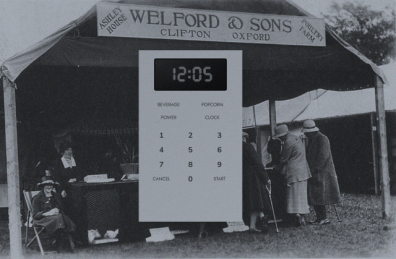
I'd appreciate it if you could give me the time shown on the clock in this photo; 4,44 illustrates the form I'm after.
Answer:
12,05
